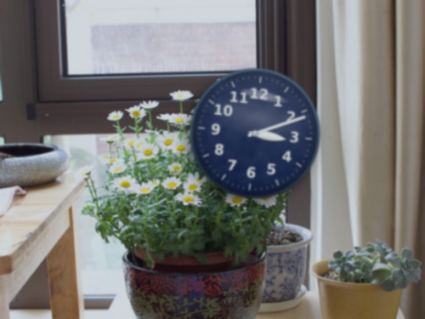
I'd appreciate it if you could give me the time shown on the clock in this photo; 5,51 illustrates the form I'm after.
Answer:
3,11
